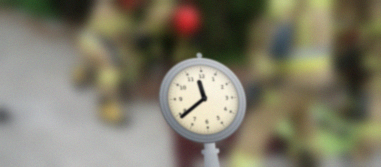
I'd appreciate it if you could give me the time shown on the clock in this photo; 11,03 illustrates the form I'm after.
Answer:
11,39
